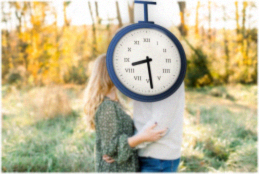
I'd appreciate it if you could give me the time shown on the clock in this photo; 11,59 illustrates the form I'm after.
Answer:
8,29
